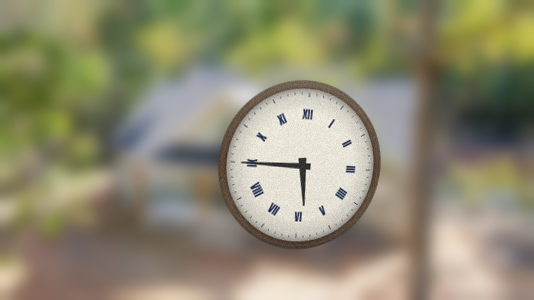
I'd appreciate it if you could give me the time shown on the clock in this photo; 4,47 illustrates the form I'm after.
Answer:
5,45
